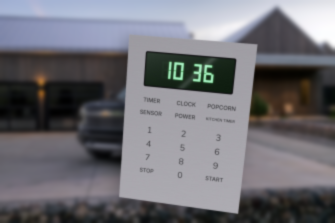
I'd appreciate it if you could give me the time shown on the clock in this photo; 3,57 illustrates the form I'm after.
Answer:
10,36
